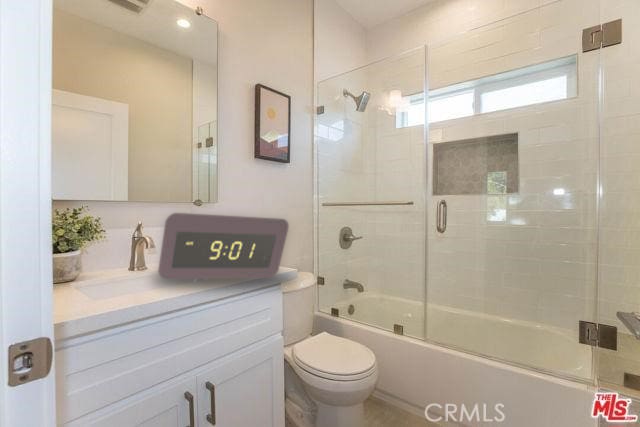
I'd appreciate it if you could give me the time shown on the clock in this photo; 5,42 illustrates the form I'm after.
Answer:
9,01
